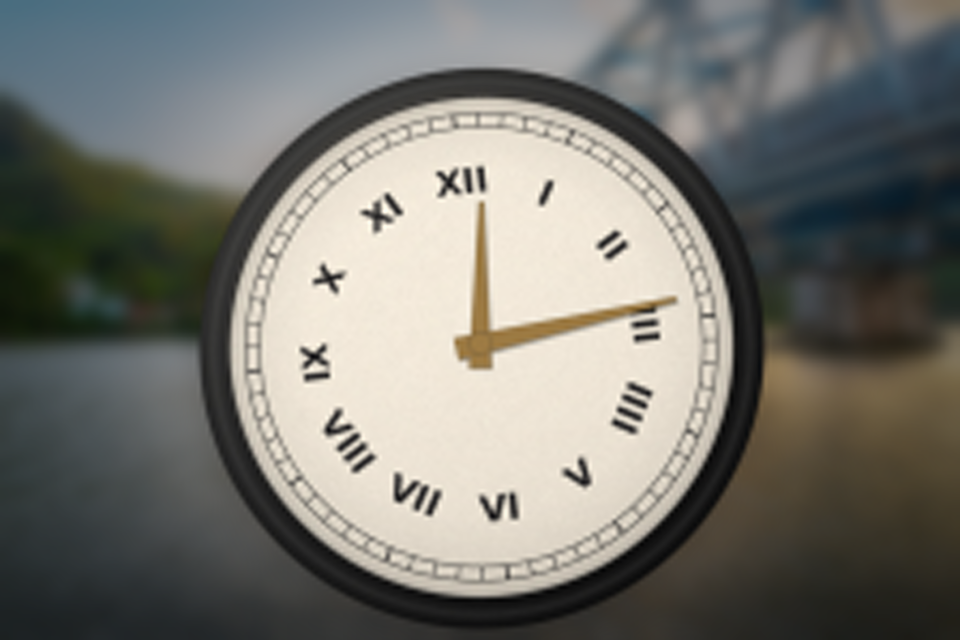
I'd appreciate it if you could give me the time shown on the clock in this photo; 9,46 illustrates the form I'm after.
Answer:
12,14
